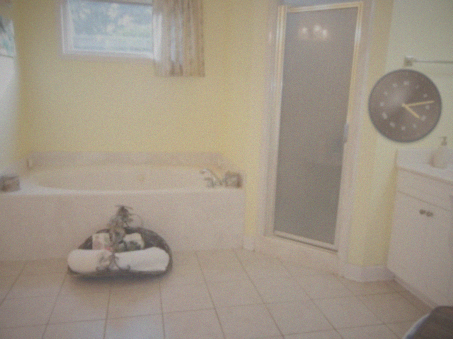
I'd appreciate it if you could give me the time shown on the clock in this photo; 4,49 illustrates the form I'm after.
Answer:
4,13
